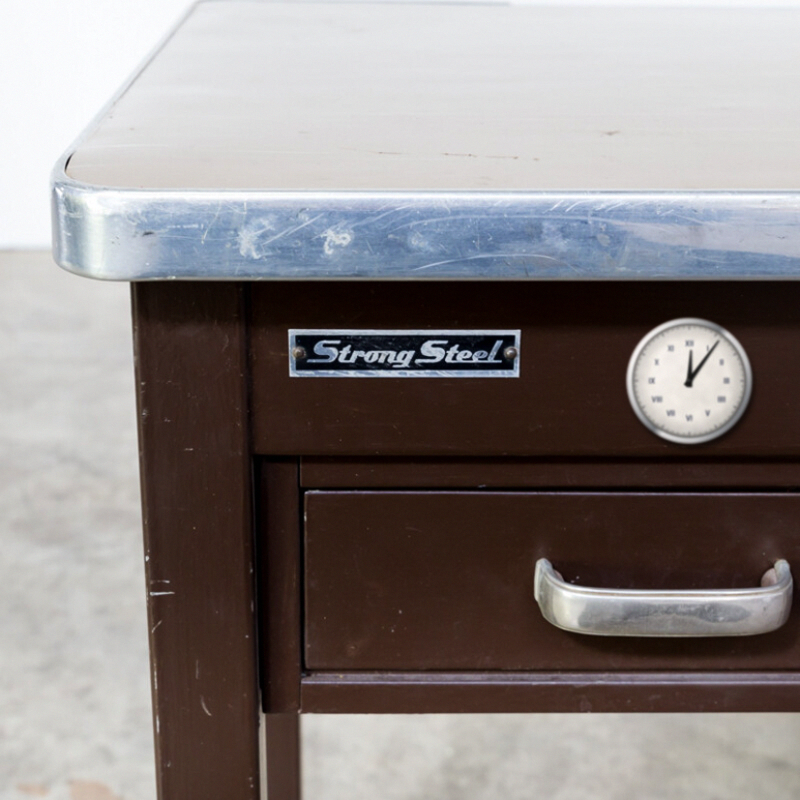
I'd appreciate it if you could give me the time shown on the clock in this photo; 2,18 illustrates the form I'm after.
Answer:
12,06
